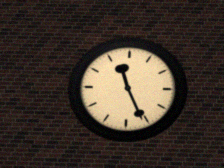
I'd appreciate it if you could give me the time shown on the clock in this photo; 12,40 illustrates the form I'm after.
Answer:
11,26
